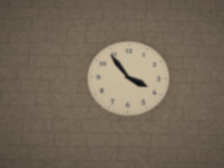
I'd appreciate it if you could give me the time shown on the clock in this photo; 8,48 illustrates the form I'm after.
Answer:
3,54
